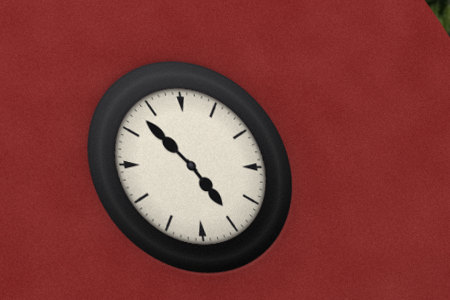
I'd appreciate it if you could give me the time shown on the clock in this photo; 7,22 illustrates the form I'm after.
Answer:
4,53
